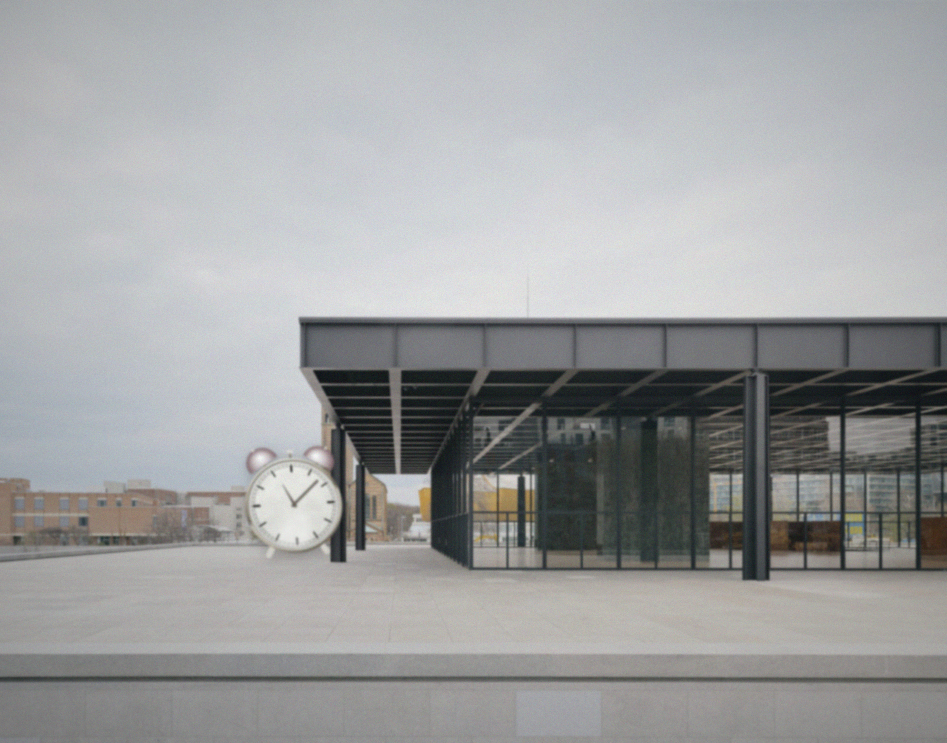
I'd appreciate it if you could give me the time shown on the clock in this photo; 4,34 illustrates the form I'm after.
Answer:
11,08
